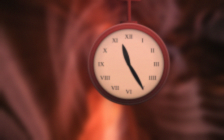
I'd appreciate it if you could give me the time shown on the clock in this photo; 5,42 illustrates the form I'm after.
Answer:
11,25
